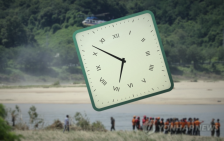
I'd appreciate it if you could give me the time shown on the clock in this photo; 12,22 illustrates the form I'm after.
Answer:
6,52
